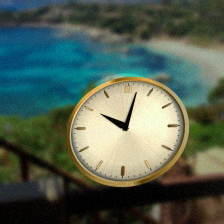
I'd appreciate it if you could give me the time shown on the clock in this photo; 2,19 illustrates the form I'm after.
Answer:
10,02
